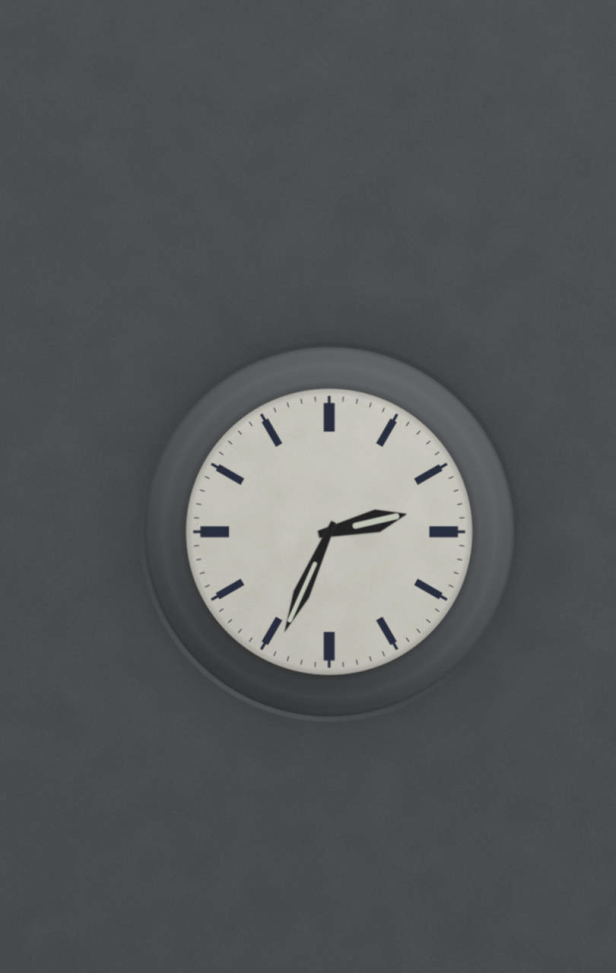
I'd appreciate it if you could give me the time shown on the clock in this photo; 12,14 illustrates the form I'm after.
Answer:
2,34
